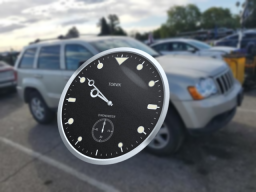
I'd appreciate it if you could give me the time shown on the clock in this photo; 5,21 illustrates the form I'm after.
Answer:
9,51
